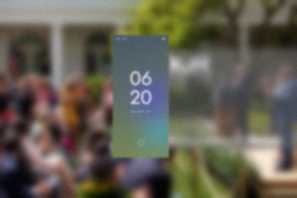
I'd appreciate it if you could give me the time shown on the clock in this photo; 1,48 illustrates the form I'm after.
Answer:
6,20
